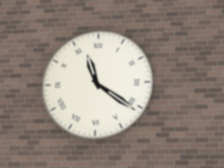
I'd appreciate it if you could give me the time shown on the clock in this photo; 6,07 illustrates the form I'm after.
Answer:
11,21
